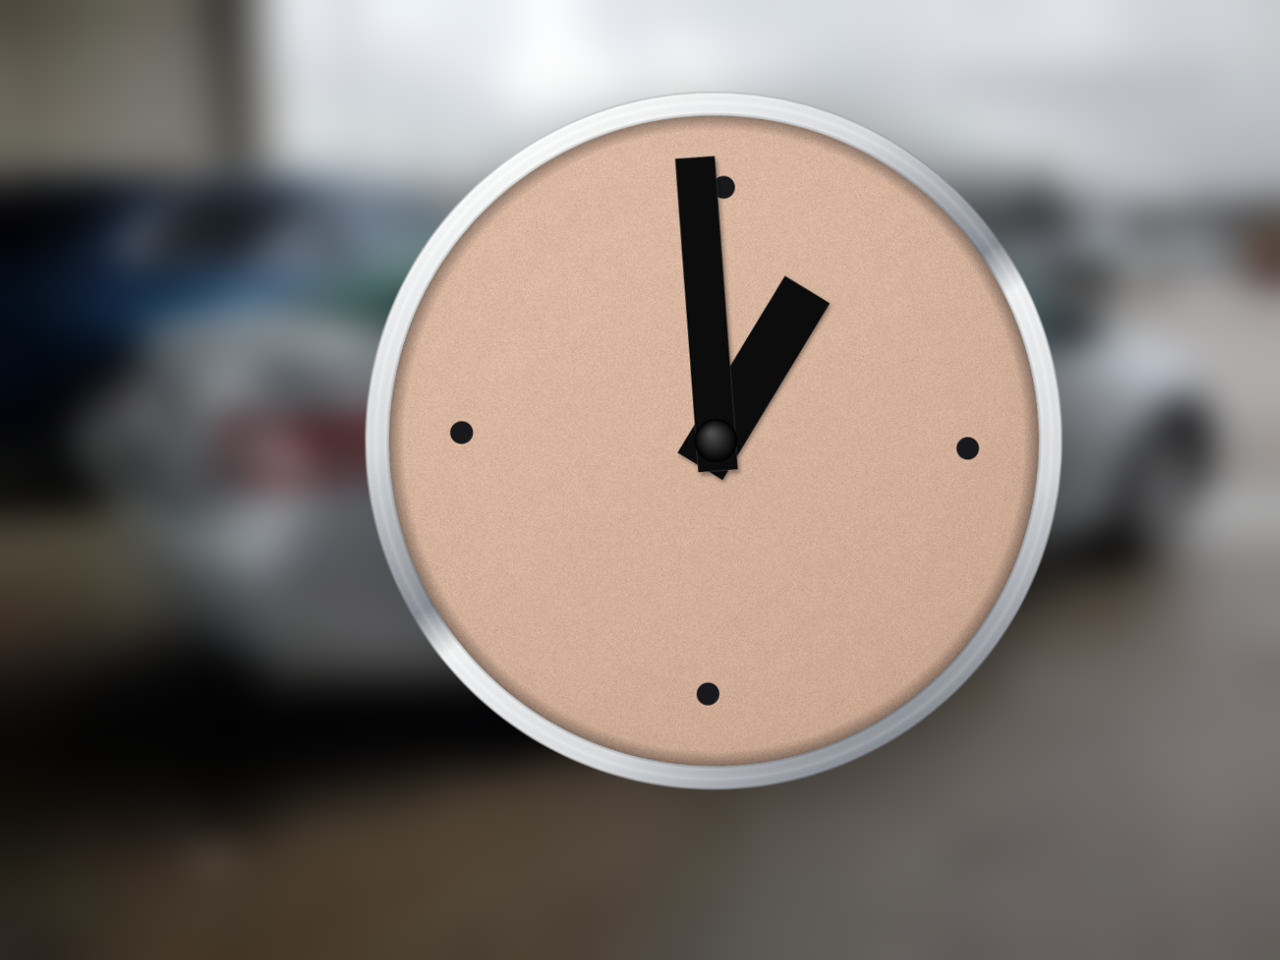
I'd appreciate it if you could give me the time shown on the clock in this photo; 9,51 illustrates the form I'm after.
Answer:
12,59
